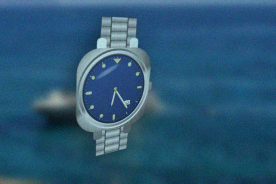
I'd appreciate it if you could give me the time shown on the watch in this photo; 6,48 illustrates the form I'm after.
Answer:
6,24
